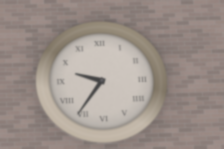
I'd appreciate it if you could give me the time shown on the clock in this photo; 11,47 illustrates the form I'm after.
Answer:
9,36
